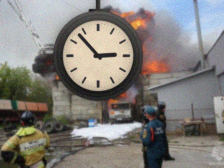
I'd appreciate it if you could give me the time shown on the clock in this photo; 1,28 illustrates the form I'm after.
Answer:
2,53
